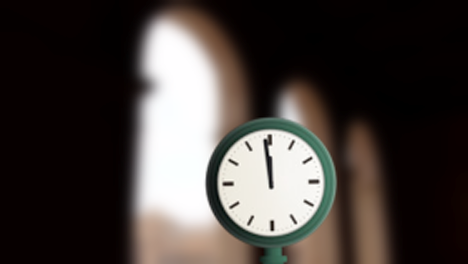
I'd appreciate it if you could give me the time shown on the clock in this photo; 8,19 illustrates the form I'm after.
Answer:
11,59
